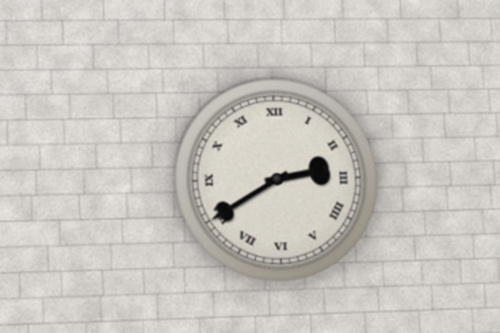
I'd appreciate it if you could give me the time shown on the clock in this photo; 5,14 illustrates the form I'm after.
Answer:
2,40
